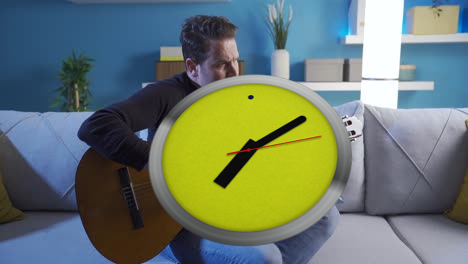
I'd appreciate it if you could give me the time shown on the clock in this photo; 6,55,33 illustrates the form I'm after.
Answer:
7,09,13
